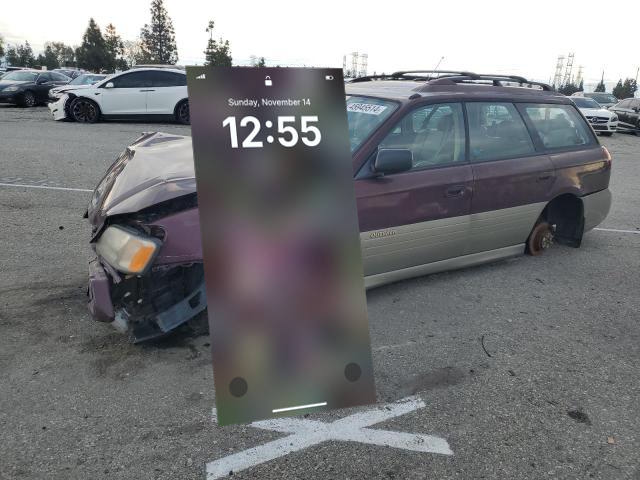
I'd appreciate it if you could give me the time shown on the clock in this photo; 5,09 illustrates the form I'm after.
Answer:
12,55
